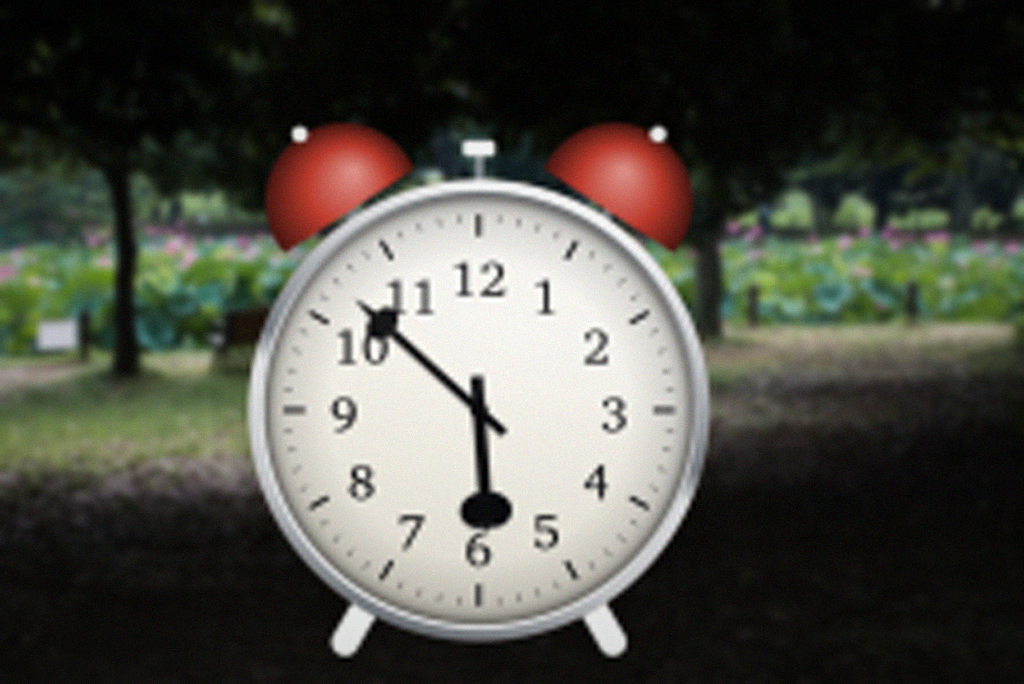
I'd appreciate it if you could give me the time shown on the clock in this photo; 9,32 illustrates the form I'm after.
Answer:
5,52
